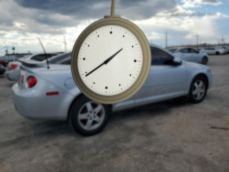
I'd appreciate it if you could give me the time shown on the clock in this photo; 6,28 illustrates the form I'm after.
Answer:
1,39
